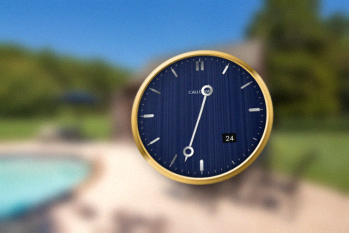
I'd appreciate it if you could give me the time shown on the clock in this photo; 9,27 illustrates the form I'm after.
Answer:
12,33
